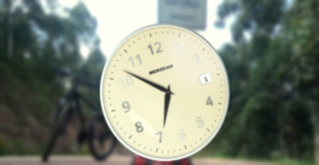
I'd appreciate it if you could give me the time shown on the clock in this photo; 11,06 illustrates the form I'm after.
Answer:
6,52
